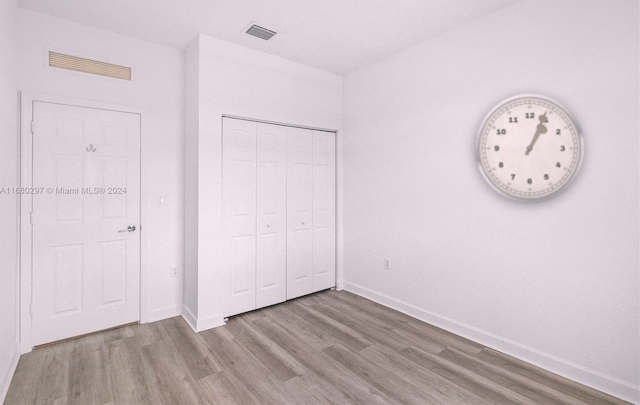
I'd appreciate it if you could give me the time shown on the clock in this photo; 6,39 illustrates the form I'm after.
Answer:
1,04
